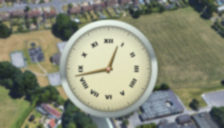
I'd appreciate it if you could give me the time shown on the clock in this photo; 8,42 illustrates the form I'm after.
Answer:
12,43
